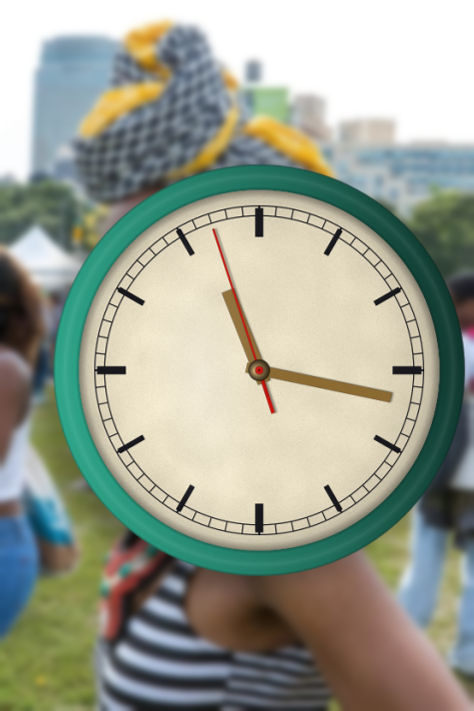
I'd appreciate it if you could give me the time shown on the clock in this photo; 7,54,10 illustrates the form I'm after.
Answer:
11,16,57
